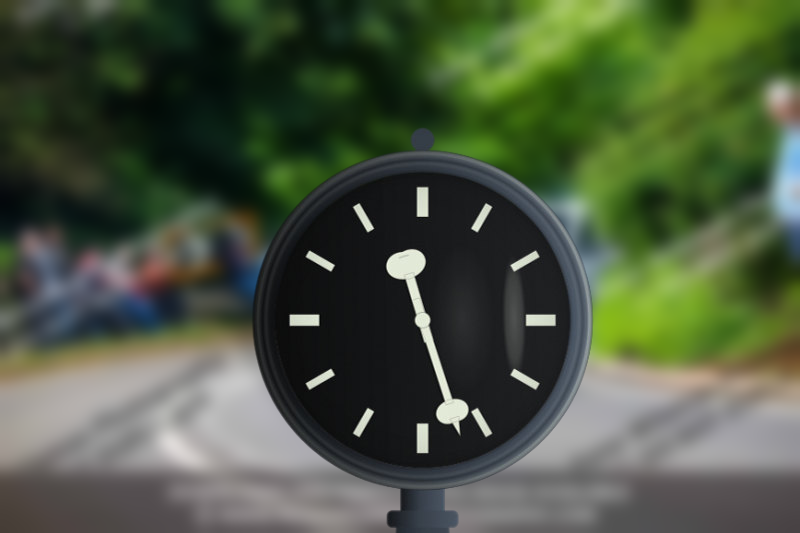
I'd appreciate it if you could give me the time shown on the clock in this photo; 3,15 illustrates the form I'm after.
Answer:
11,27
